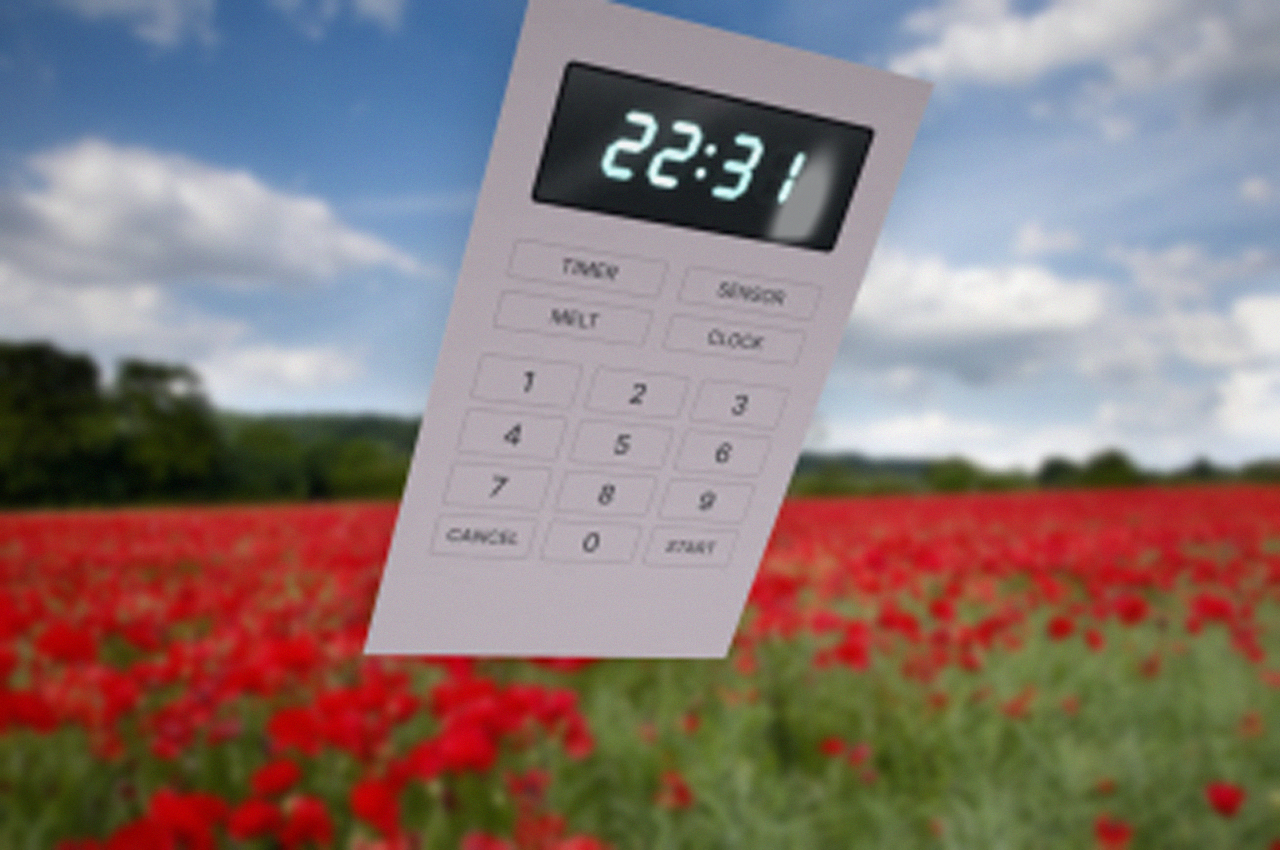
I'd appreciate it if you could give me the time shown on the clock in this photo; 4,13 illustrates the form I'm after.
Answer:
22,31
